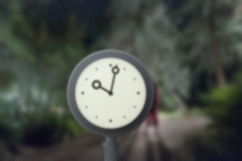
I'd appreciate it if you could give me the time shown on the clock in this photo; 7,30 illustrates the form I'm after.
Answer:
10,02
